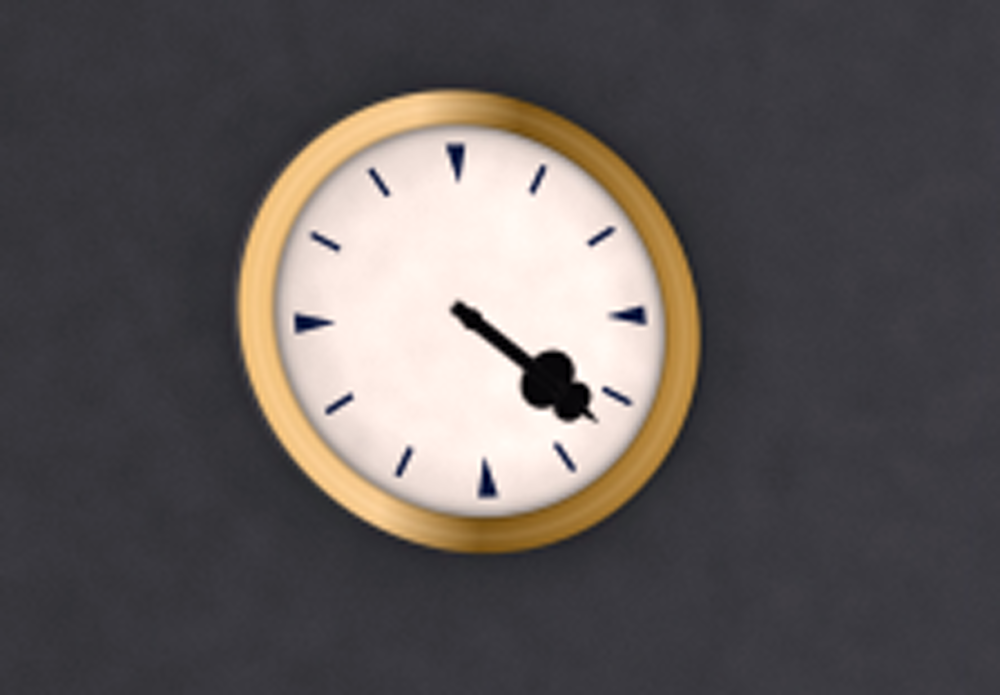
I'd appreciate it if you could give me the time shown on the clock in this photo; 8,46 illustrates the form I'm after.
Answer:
4,22
